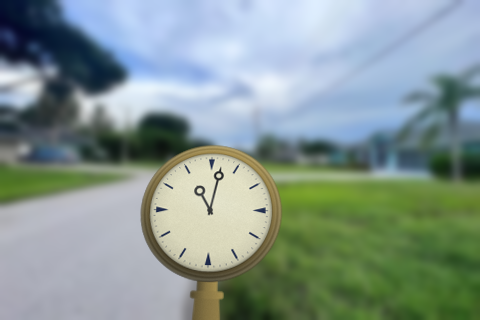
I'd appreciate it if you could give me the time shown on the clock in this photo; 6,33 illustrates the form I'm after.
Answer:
11,02
